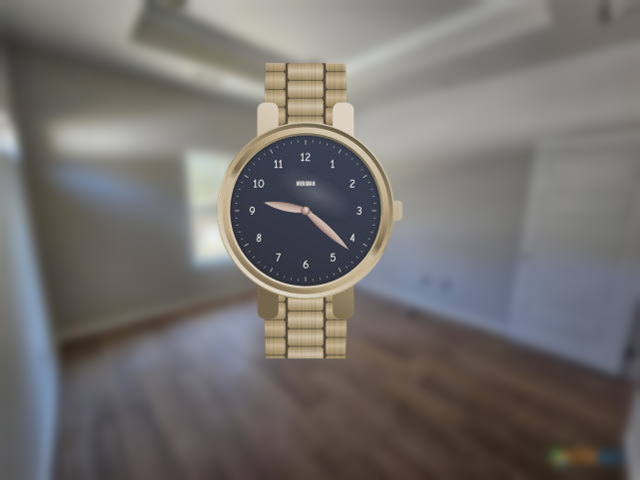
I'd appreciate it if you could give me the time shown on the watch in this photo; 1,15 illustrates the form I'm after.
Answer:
9,22
